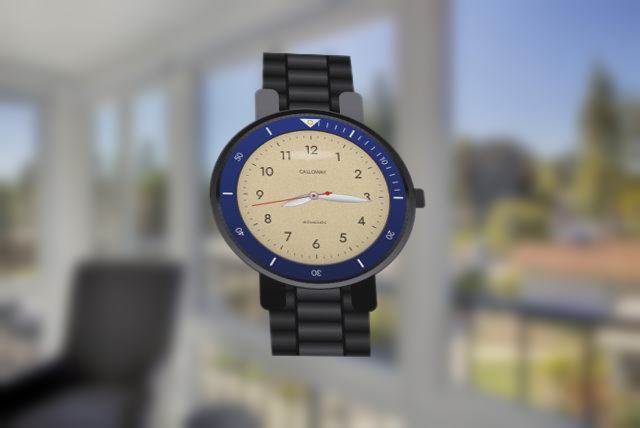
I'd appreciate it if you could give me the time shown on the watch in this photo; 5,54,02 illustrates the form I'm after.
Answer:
8,15,43
